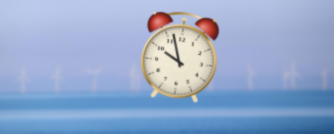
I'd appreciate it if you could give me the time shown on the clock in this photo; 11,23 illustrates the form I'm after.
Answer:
9,57
